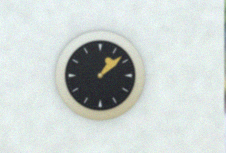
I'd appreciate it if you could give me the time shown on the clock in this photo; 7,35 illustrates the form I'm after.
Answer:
1,08
